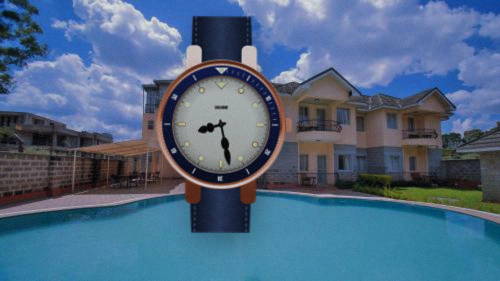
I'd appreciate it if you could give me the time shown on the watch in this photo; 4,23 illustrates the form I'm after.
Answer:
8,28
